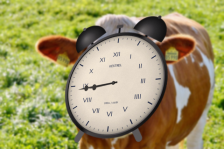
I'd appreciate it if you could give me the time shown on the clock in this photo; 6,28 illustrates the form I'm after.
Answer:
8,44
